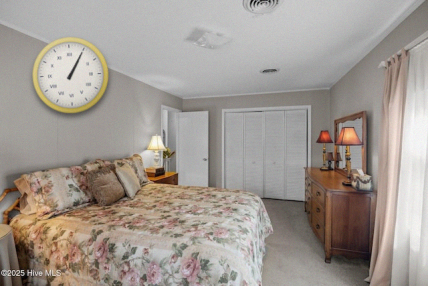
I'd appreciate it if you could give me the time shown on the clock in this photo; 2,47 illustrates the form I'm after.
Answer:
1,05
